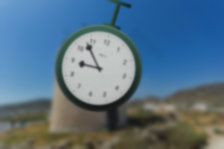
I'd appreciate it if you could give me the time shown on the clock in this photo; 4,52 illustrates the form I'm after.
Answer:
8,53
